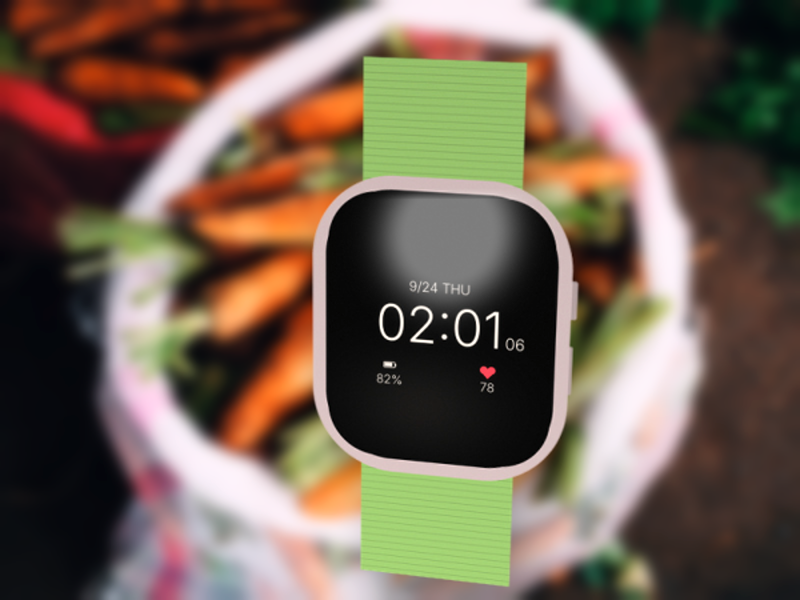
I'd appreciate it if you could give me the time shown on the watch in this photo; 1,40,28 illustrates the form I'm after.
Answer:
2,01,06
